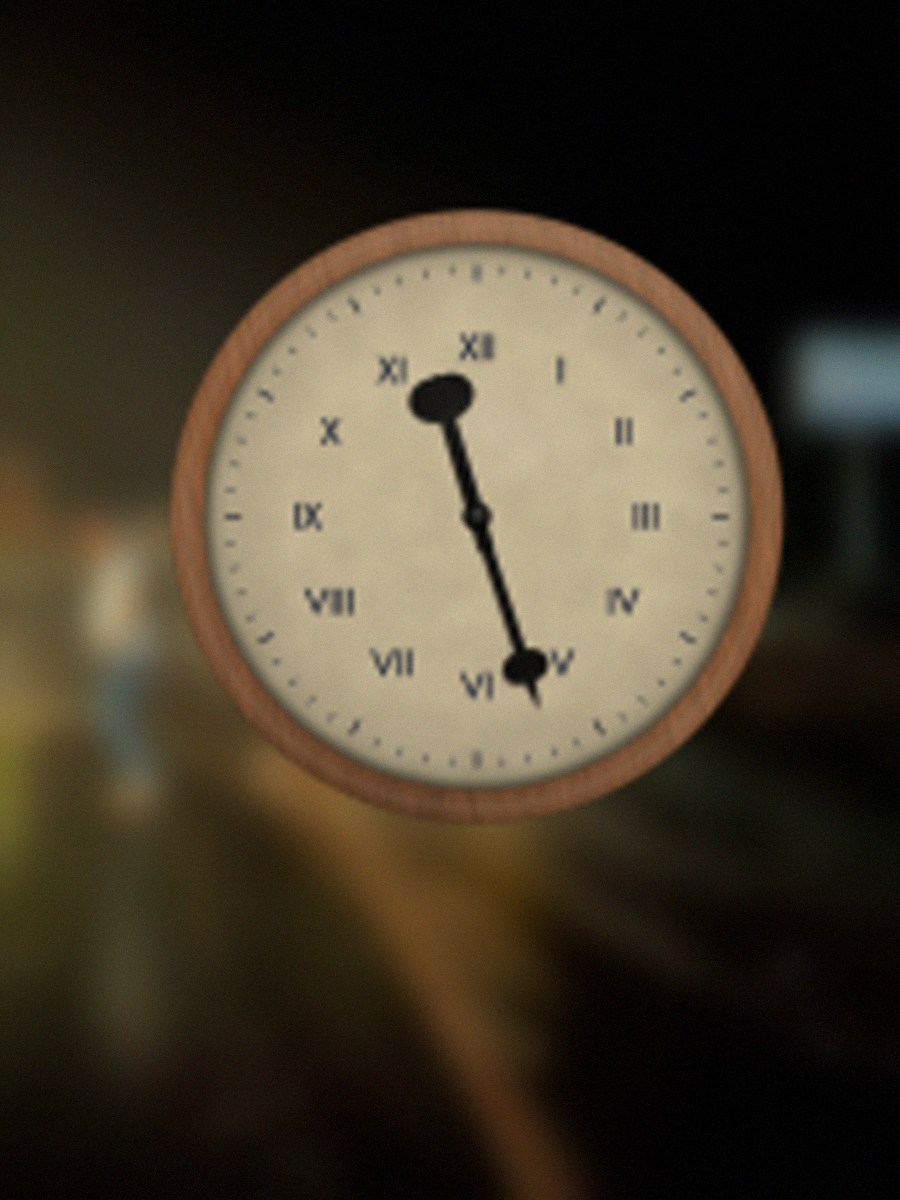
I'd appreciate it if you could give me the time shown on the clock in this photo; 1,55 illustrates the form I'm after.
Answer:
11,27
